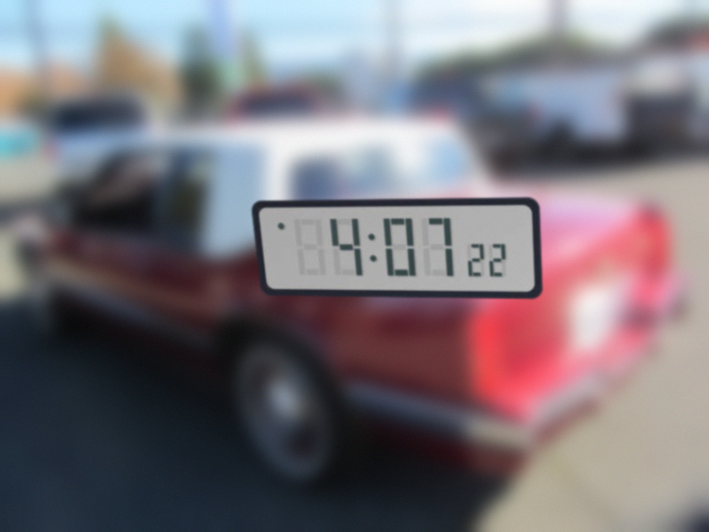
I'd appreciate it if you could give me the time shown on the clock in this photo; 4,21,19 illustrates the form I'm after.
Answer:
4,07,22
